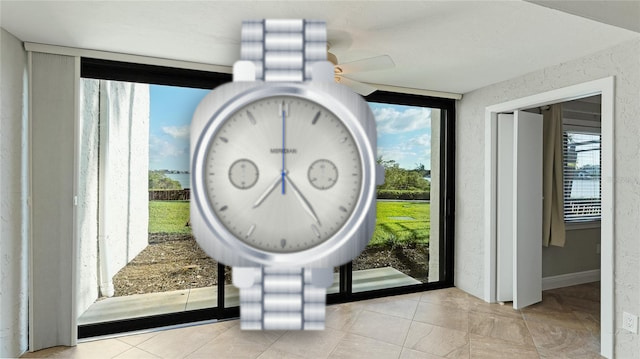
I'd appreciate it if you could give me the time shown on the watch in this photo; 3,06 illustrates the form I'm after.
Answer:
7,24
